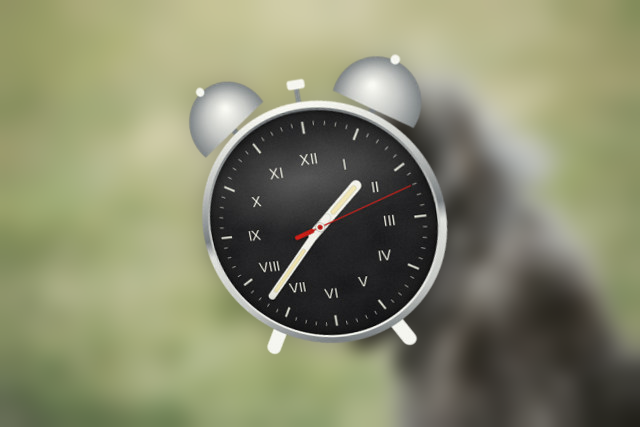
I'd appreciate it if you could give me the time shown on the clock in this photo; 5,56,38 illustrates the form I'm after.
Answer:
1,37,12
